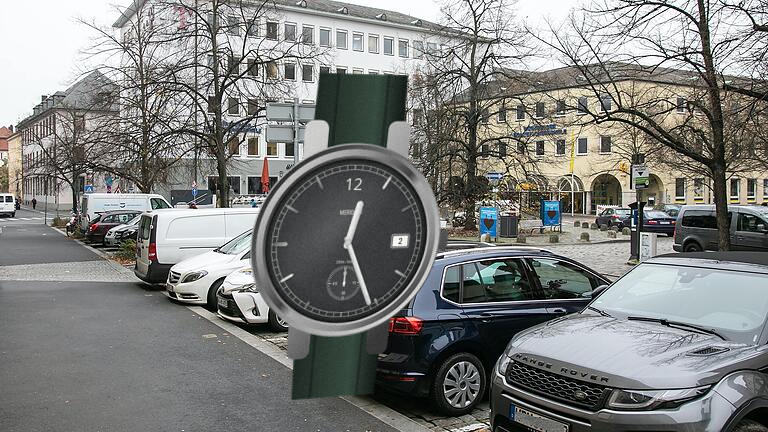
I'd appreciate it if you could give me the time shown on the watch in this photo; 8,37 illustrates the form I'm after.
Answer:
12,26
